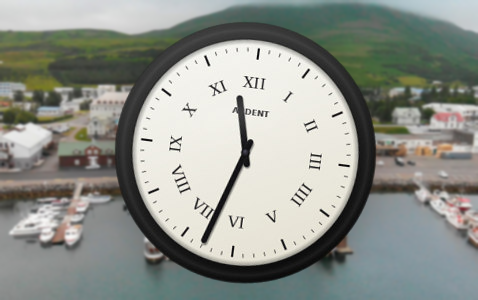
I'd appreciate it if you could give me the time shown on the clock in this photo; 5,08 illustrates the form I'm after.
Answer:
11,33
